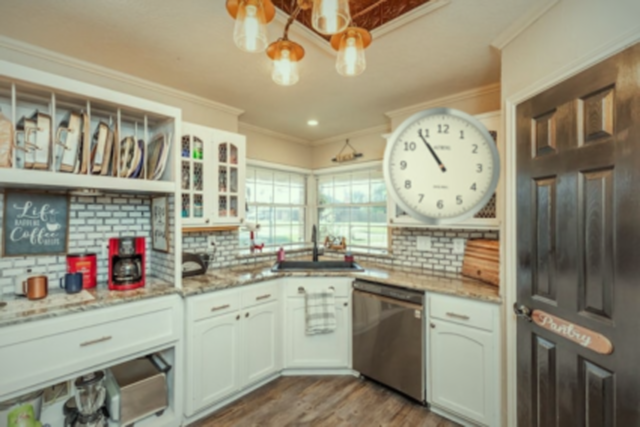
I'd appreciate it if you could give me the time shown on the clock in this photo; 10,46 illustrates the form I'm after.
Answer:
10,54
